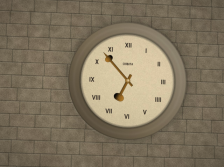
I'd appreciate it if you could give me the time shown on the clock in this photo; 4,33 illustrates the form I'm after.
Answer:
6,53
